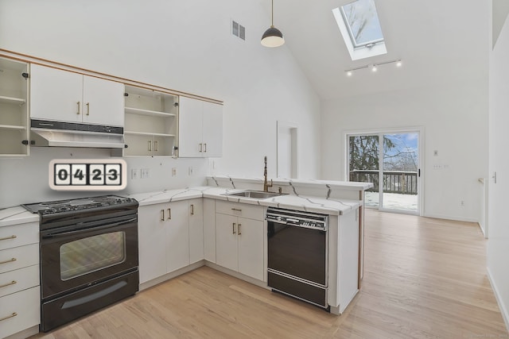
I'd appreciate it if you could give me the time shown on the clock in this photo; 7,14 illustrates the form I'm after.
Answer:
4,23
